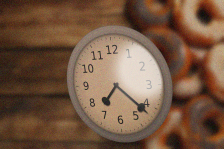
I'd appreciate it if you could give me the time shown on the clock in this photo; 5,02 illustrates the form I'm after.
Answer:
7,22
